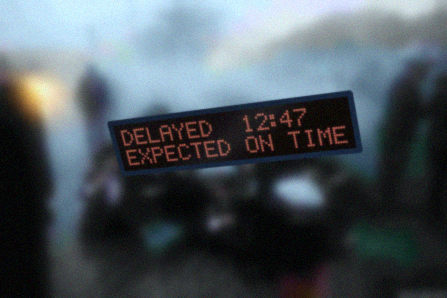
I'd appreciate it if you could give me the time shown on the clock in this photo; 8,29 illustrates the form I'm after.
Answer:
12,47
